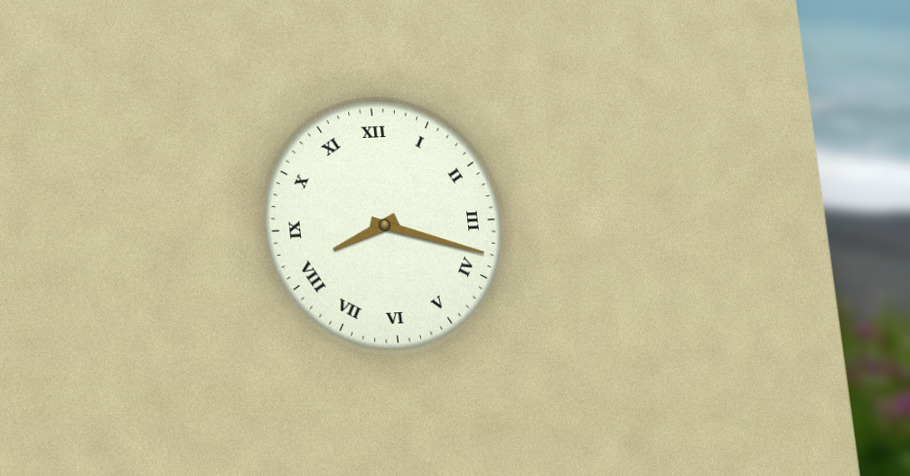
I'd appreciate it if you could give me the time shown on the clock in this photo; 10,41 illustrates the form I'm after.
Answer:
8,18
